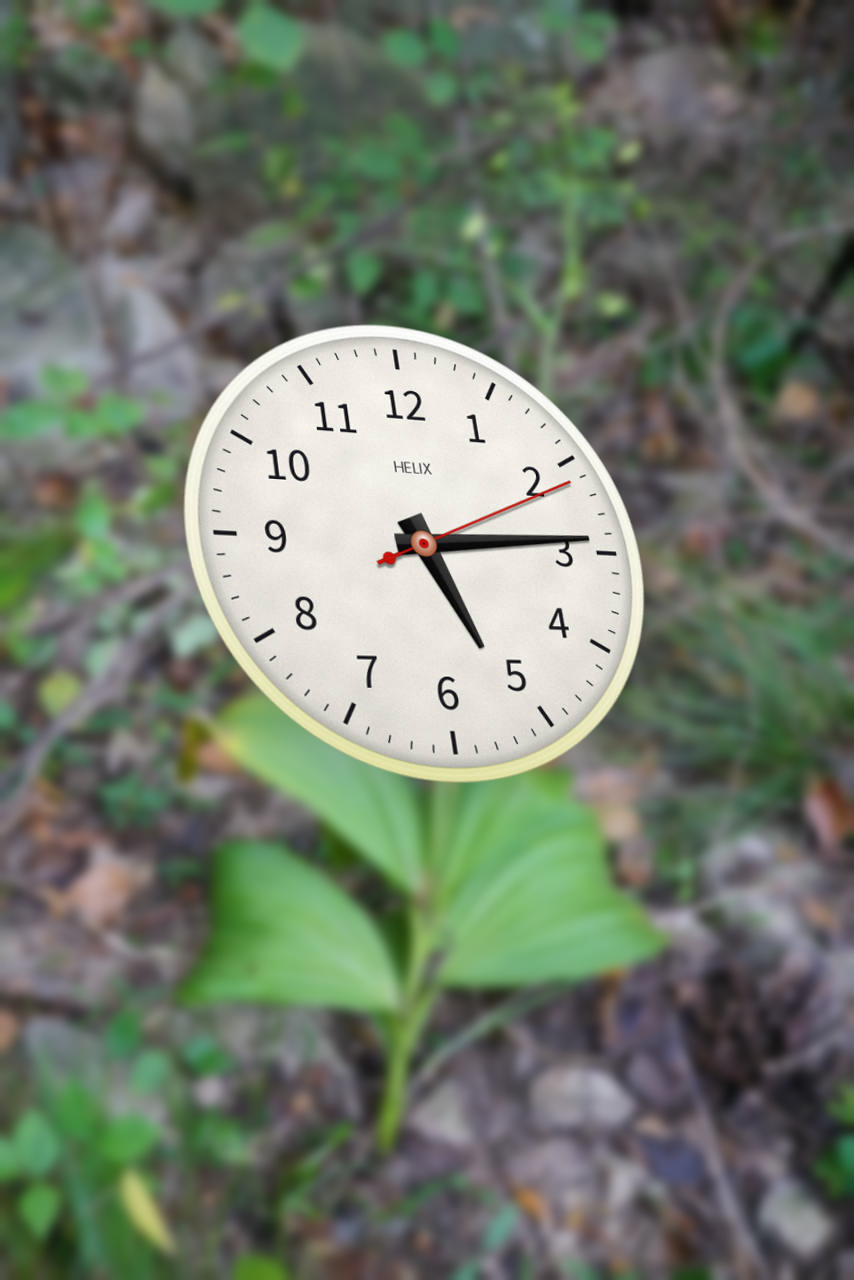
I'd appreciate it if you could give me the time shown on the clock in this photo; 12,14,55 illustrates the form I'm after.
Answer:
5,14,11
